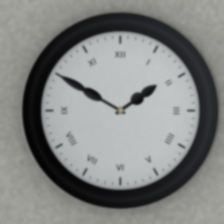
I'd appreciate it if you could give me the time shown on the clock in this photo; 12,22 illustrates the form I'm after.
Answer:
1,50
